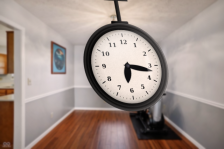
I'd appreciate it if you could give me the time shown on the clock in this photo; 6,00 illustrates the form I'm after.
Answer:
6,17
